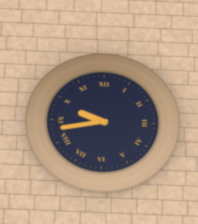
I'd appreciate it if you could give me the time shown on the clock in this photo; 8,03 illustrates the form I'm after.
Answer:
9,43
